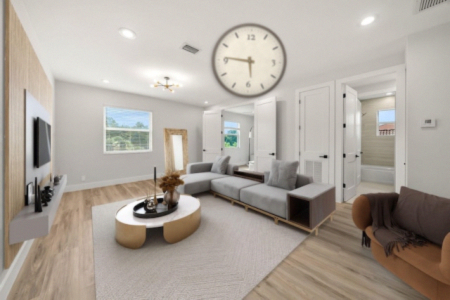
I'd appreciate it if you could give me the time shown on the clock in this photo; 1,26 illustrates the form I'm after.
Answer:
5,46
